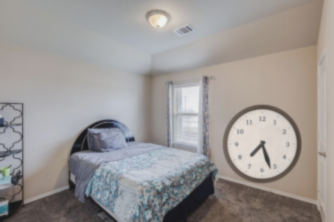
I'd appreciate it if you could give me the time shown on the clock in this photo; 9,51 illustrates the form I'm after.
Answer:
7,27
